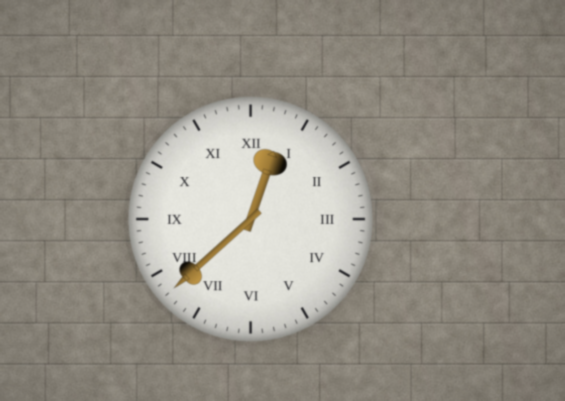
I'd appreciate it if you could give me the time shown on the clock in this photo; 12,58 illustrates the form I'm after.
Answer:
12,38
